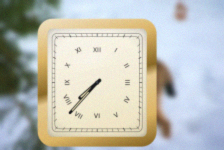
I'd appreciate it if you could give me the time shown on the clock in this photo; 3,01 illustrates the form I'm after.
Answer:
7,37
